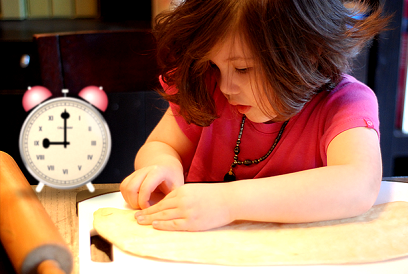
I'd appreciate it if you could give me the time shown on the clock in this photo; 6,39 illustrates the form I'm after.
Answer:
9,00
